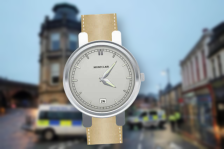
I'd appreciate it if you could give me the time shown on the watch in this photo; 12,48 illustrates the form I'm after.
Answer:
4,07
